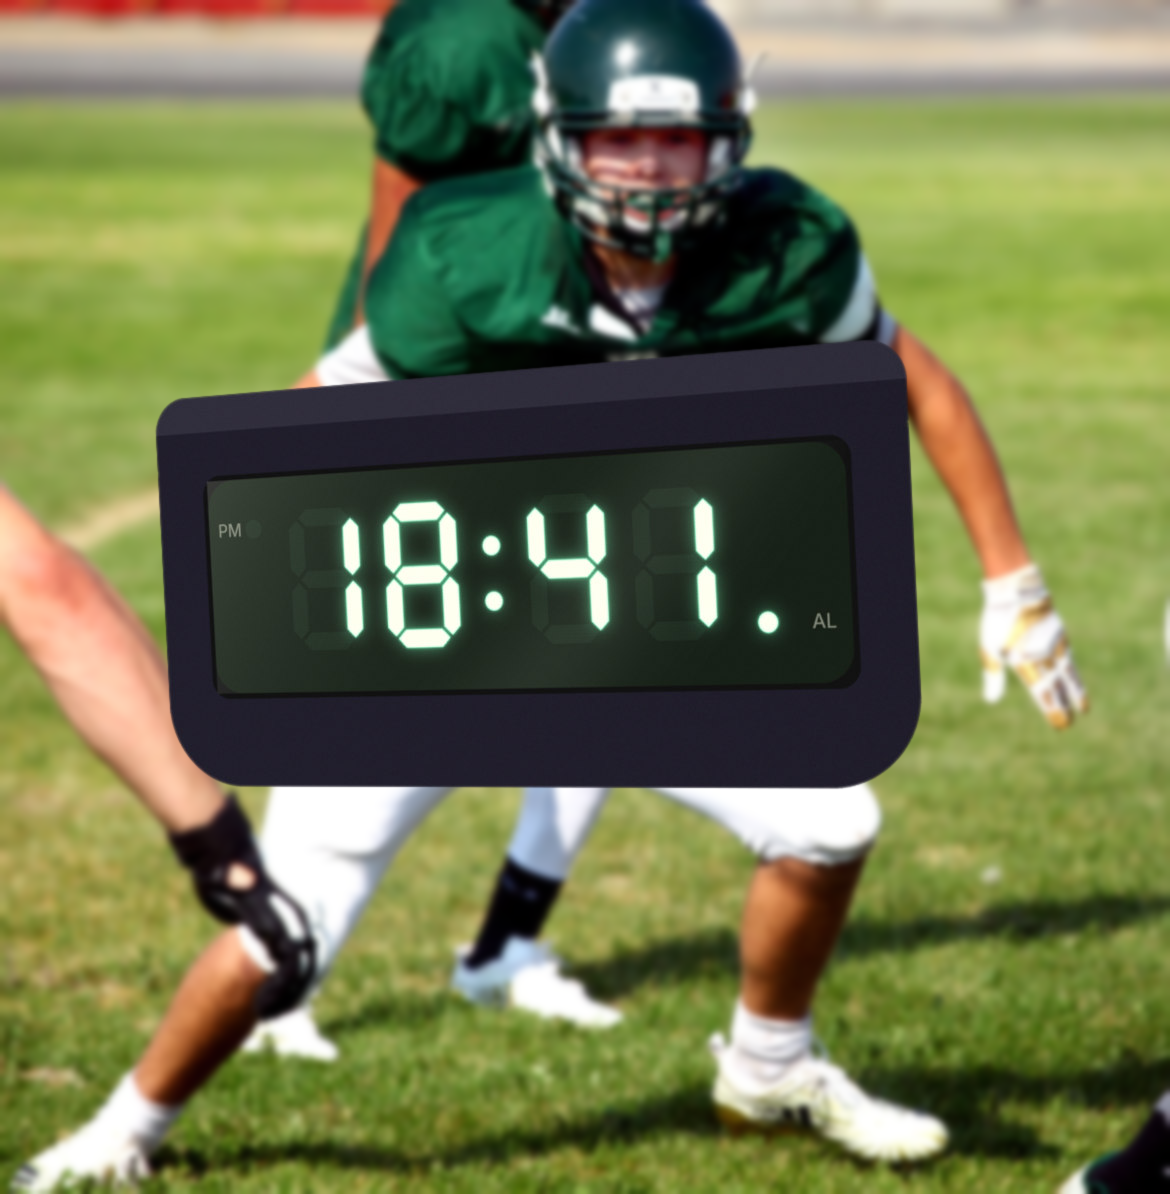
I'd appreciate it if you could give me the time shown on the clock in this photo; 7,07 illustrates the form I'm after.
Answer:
18,41
